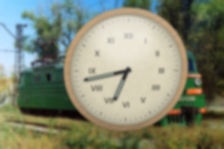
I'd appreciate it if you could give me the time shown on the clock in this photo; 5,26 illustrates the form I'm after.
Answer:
6,43
